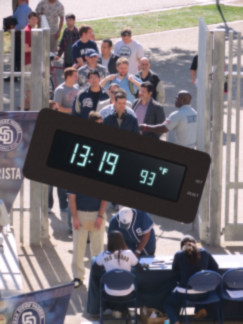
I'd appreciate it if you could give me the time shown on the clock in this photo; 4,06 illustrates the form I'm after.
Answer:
13,19
